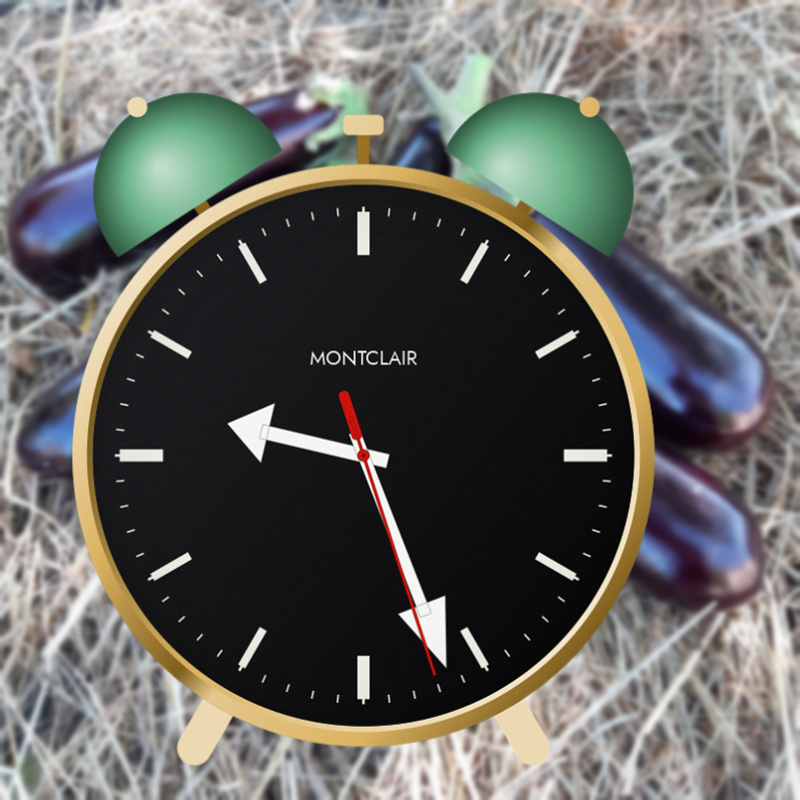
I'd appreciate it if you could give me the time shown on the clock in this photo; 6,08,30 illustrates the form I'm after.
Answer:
9,26,27
